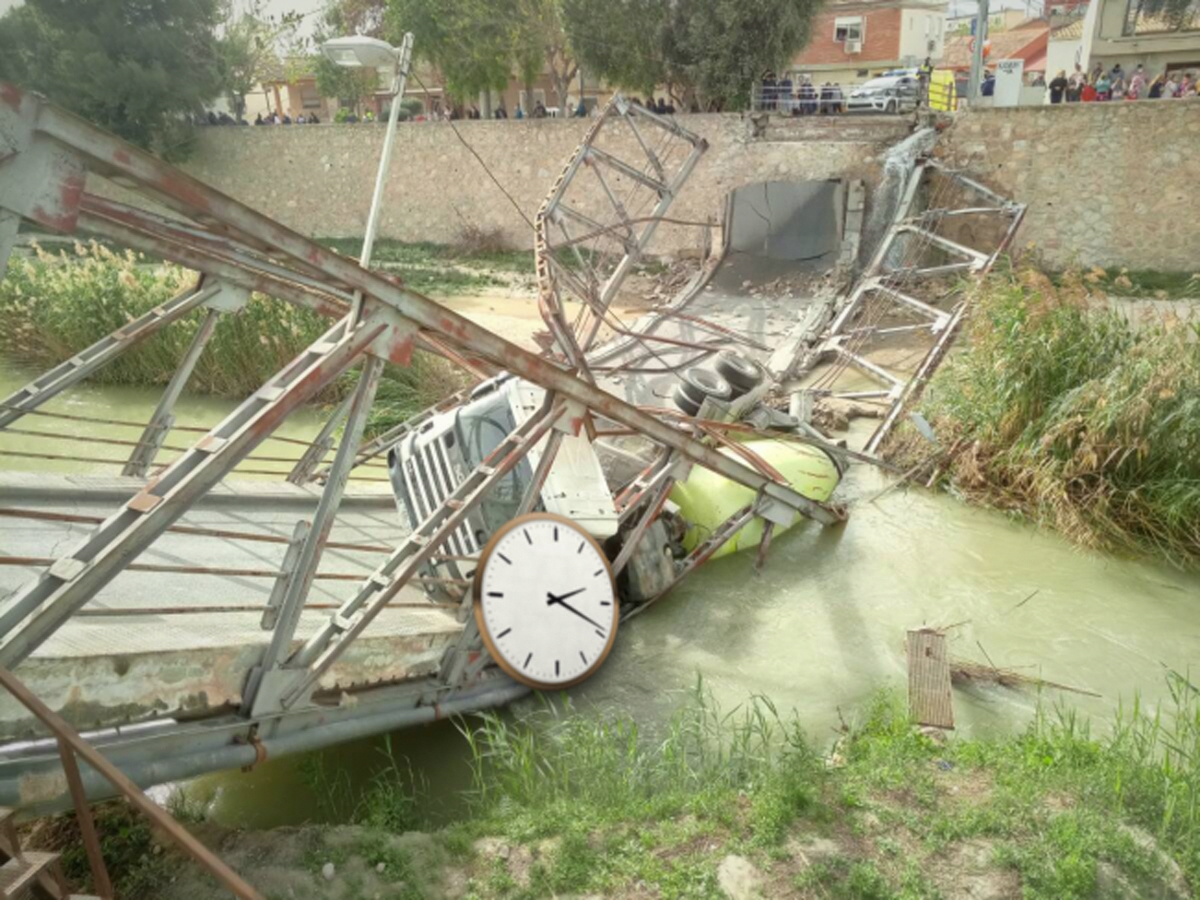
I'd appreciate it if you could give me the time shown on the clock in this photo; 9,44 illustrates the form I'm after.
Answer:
2,19
